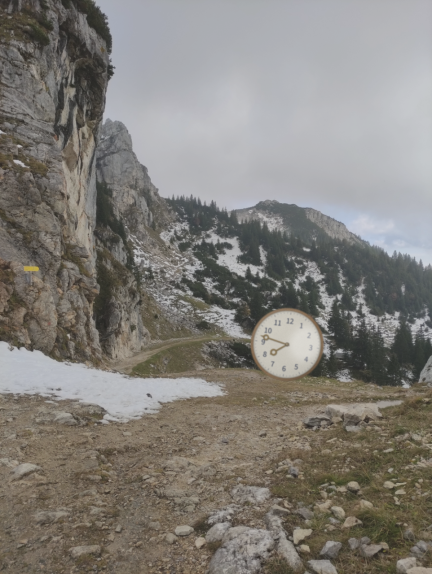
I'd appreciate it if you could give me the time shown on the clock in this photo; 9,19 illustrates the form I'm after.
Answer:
7,47
